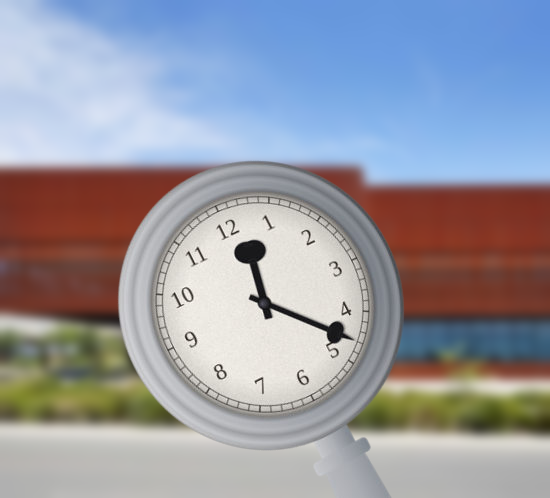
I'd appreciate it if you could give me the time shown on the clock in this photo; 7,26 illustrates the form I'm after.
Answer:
12,23
